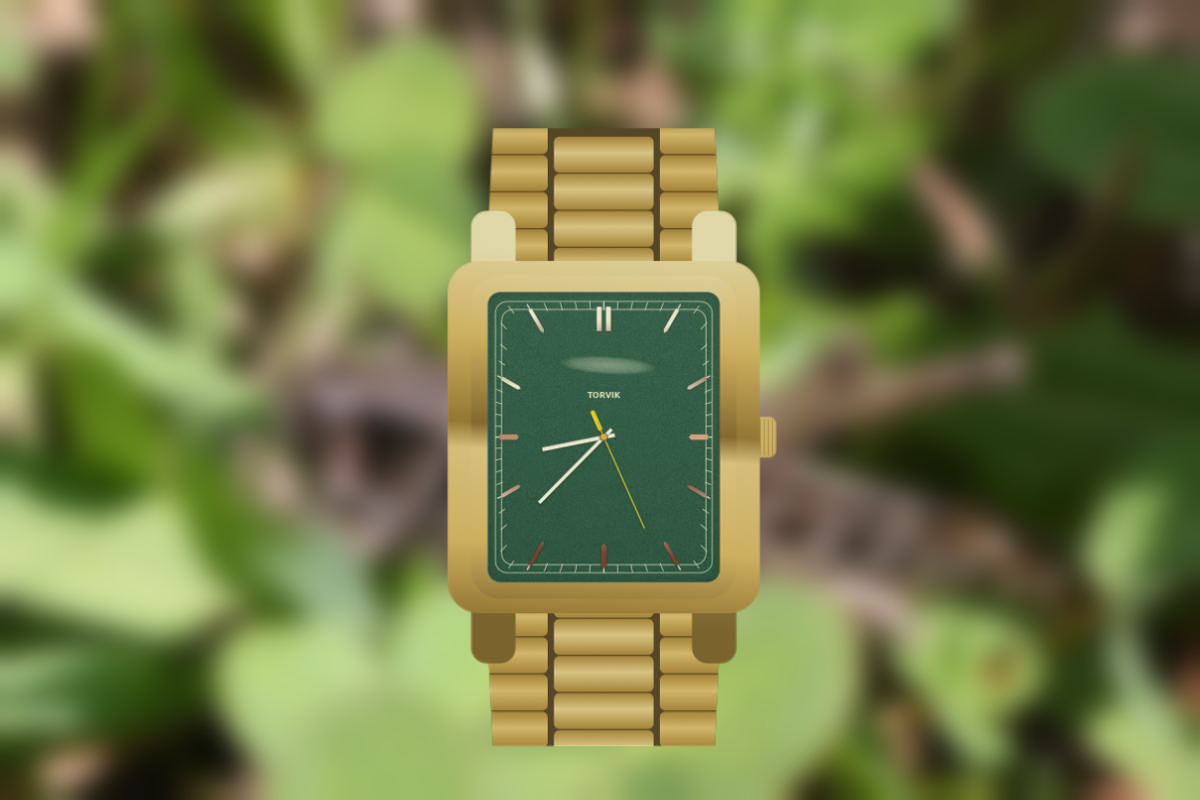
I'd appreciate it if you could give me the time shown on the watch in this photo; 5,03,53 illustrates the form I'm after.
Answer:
8,37,26
